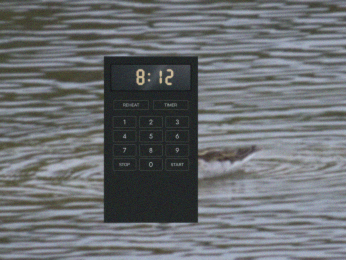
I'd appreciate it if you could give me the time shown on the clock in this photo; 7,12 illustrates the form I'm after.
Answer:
8,12
